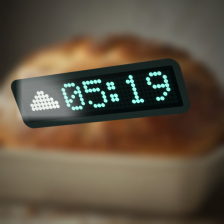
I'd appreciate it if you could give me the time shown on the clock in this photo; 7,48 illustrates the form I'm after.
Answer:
5,19
